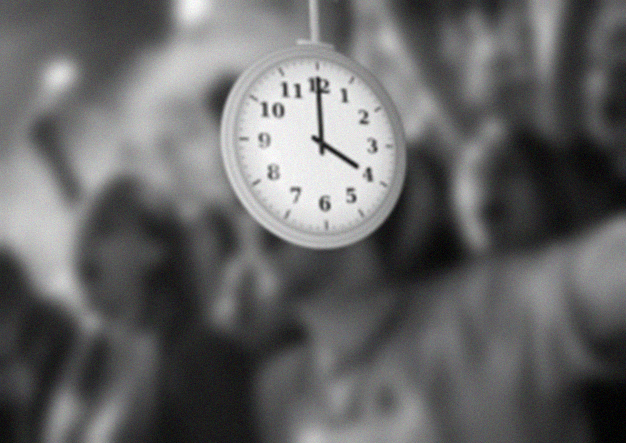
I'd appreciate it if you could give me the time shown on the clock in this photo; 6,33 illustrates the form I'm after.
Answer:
4,00
